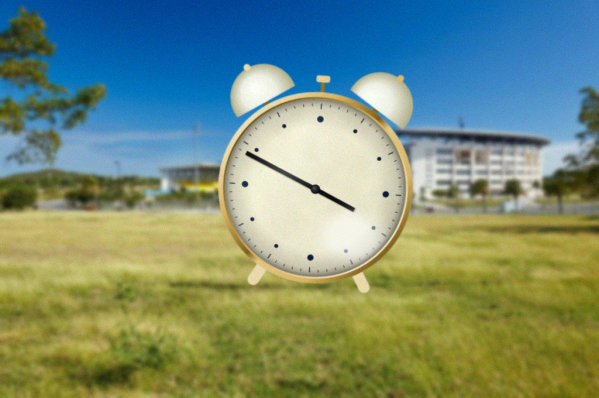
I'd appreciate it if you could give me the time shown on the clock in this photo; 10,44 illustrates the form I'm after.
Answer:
3,49
